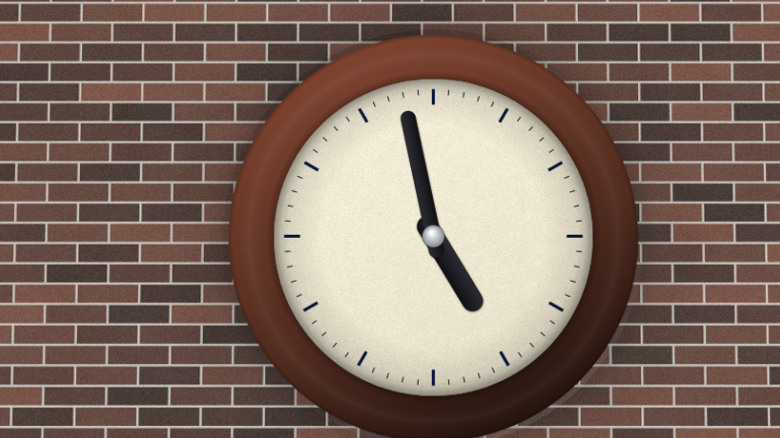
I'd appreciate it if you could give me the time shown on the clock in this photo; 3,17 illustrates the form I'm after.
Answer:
4,58
